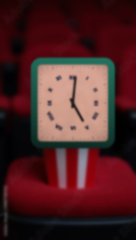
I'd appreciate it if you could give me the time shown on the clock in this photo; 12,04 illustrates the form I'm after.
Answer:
5,01
